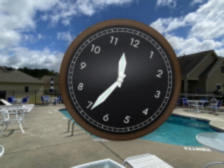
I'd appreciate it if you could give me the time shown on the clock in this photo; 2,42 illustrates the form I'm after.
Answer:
11,34
